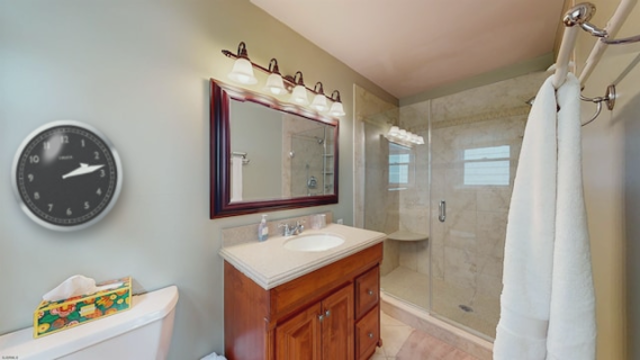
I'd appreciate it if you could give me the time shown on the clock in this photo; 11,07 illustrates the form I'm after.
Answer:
2,13
